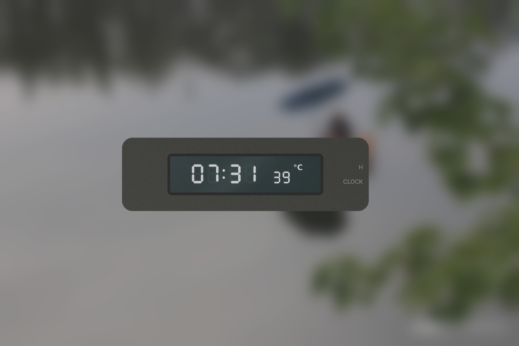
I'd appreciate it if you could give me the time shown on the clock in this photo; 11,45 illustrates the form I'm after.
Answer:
7,31
